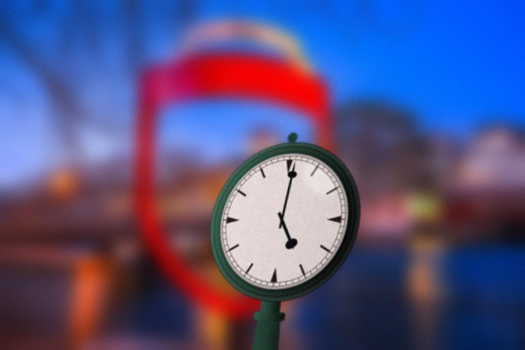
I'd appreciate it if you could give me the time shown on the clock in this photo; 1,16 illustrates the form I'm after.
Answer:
5,01
